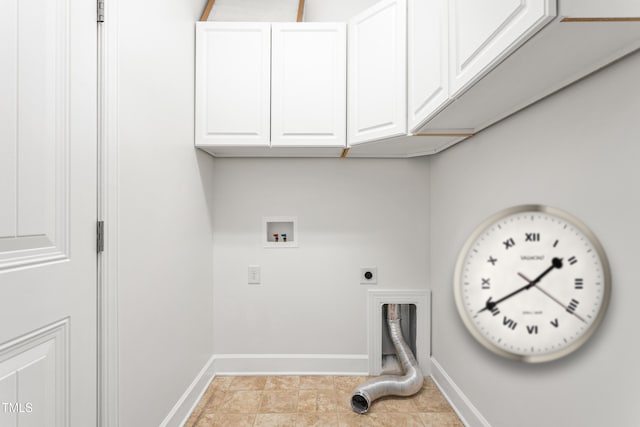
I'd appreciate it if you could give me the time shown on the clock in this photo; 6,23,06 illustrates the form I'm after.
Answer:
1,40,21
